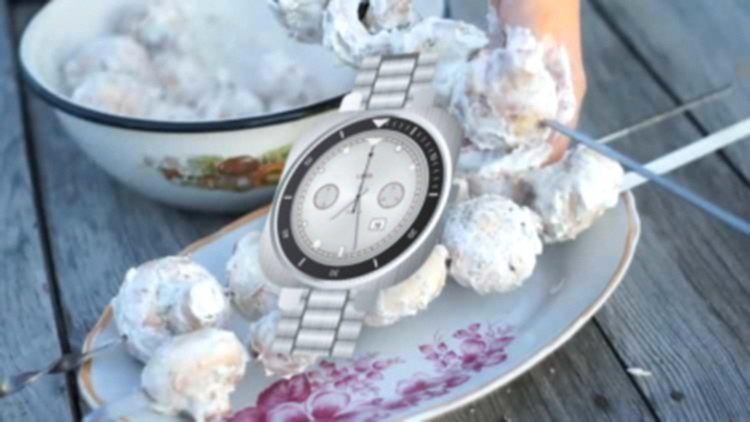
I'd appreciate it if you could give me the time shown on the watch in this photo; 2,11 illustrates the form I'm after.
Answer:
7,28
